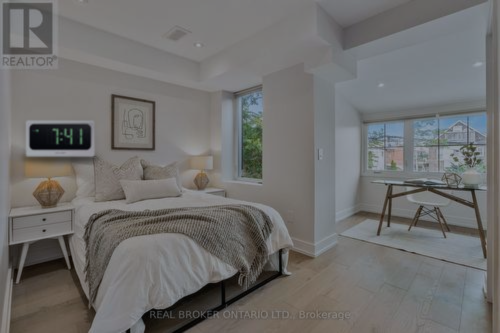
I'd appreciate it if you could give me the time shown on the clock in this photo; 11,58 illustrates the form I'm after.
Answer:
7,41
